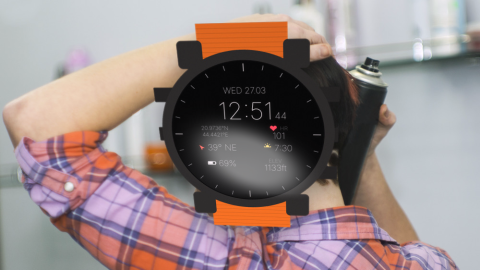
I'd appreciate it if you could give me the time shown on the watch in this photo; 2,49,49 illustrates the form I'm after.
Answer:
12,51,44
